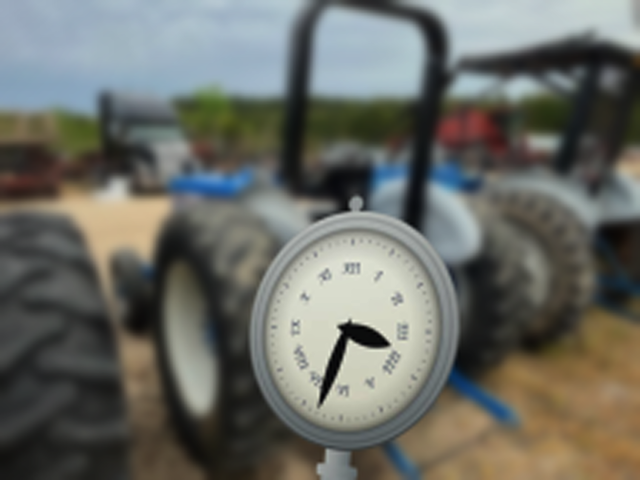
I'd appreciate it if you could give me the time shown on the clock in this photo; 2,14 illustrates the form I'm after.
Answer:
3,33
